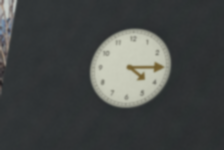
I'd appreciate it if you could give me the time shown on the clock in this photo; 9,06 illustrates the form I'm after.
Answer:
4,15
